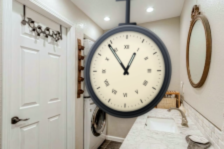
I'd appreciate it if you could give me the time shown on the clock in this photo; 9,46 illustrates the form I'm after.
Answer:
12,54
